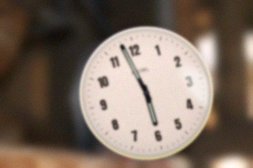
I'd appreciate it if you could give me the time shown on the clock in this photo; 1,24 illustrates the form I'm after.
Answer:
5,58
